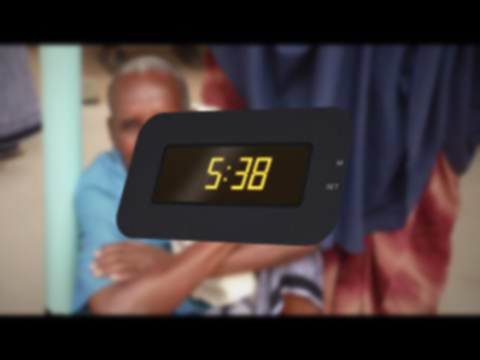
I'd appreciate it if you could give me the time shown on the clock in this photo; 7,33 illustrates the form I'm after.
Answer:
5,38
